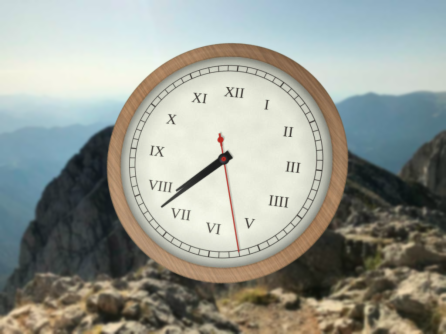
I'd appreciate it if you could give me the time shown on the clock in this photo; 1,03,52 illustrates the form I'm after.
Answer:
7,37,27
